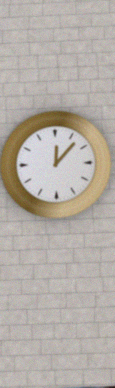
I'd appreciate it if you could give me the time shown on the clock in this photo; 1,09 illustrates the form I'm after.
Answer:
12,07
